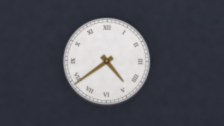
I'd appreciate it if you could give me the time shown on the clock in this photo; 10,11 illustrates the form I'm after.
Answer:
4,39
